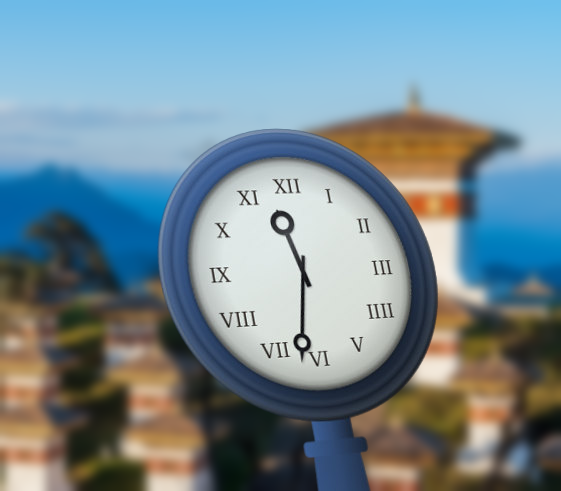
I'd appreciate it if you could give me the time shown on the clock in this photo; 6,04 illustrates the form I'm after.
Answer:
11,32
